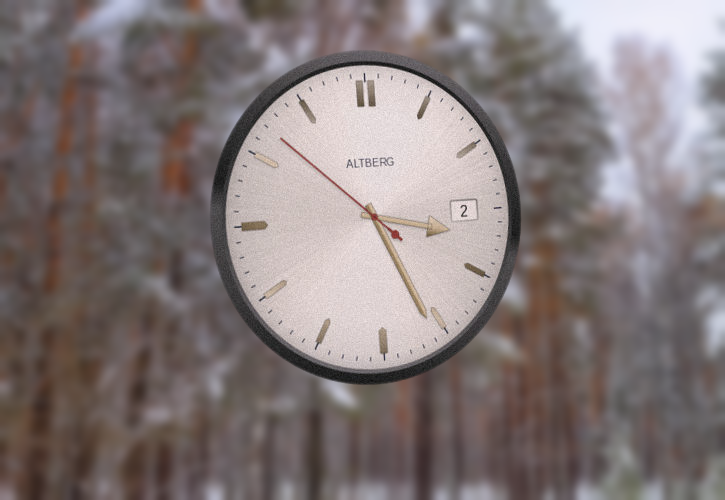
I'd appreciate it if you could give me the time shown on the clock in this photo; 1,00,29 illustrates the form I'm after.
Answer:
3,25,52
